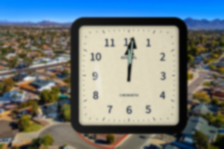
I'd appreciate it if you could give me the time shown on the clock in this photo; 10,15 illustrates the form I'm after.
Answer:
12,01
